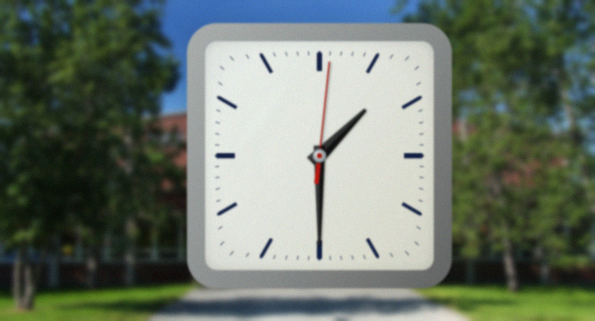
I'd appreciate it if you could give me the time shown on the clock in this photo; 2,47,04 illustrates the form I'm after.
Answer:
1,30,01
